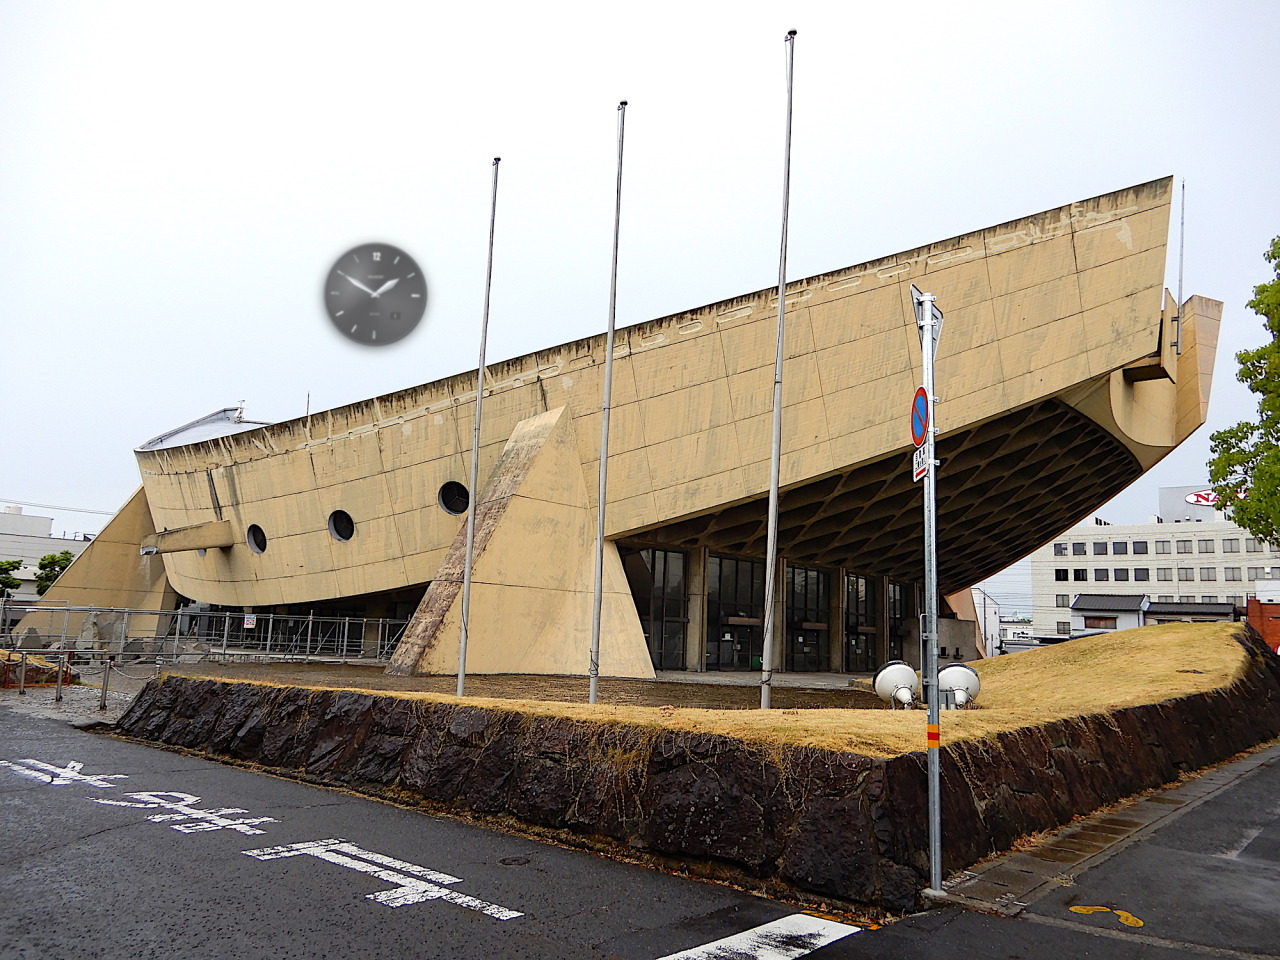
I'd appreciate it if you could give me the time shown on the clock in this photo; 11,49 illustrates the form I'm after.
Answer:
1,50
